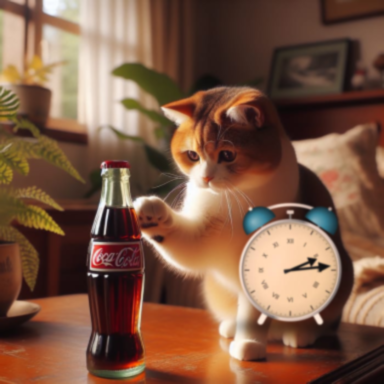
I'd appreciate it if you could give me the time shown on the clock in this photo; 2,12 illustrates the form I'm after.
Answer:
2,14
